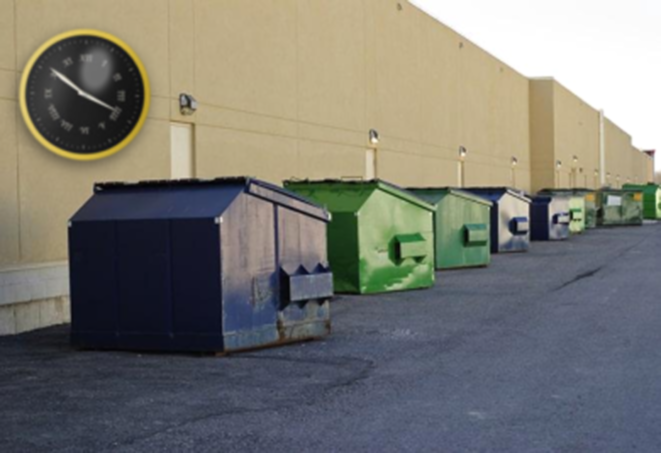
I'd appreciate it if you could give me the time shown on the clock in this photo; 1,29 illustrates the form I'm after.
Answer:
3,51
